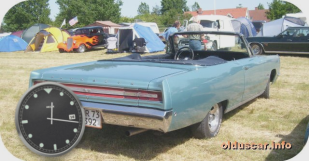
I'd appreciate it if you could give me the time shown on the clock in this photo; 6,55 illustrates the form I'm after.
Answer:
12,17
